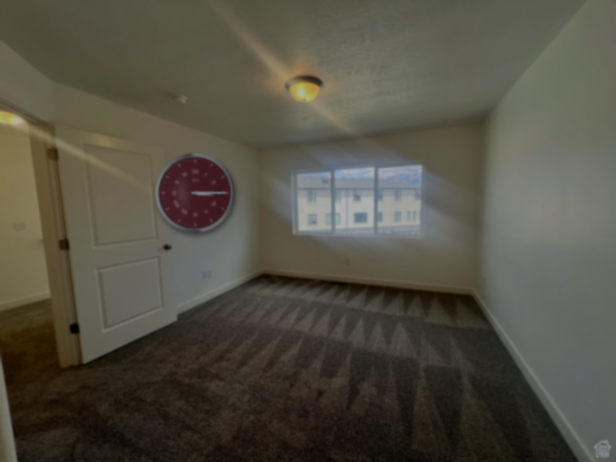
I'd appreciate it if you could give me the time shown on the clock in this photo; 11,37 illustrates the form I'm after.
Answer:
3,15
